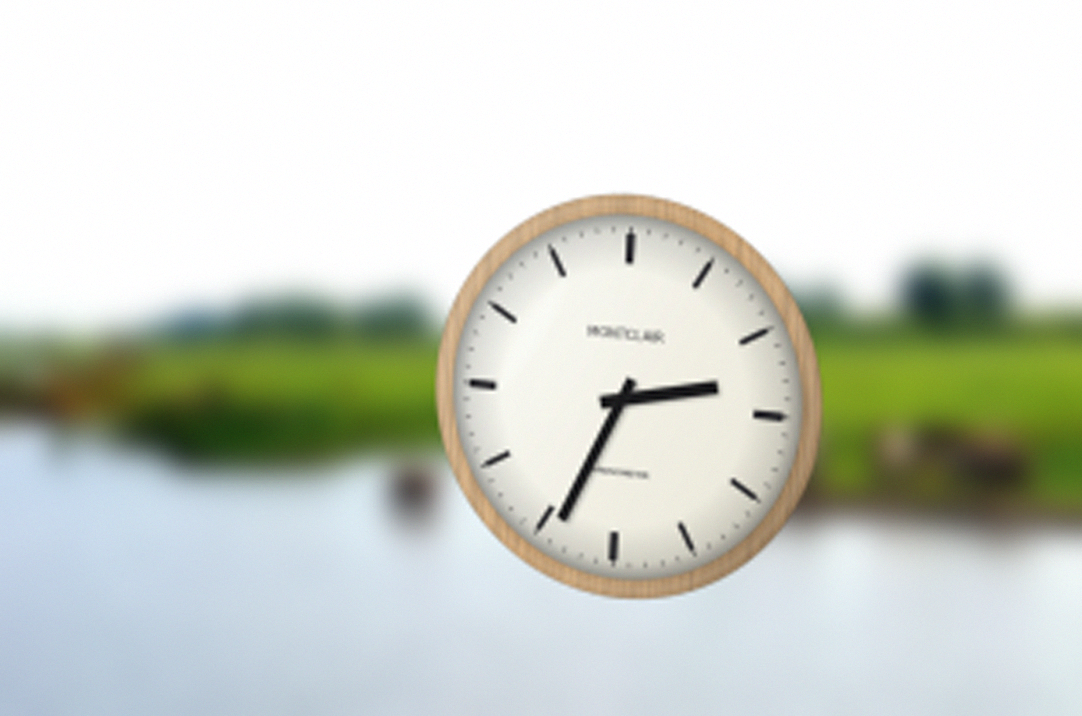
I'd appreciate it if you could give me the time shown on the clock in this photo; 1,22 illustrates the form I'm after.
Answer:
2,34
